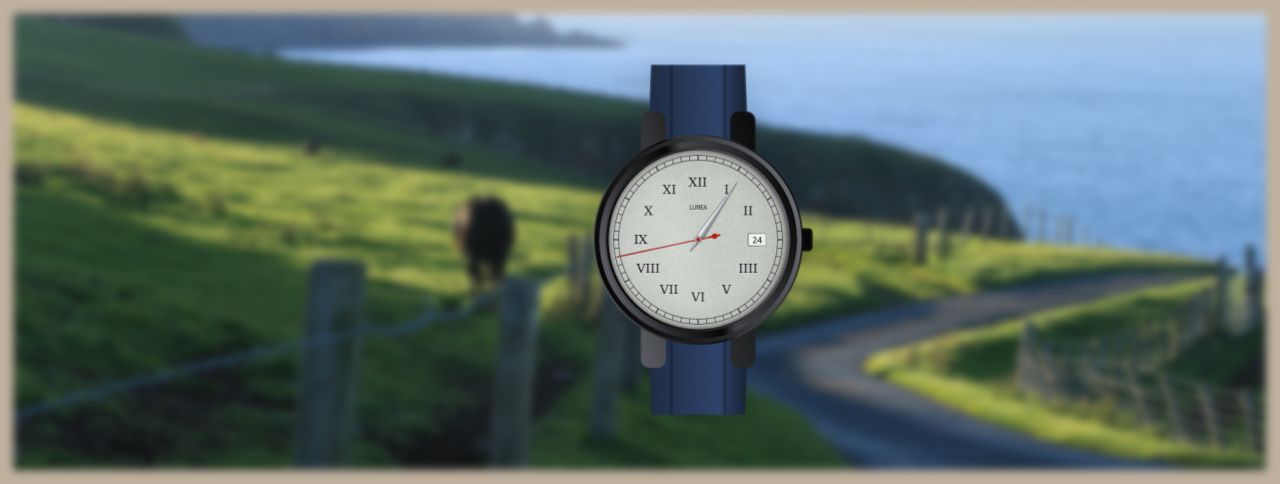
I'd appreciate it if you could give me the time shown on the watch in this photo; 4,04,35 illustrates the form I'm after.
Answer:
1,05,43
